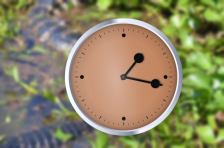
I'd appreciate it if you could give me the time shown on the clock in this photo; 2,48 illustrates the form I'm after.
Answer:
1,17
